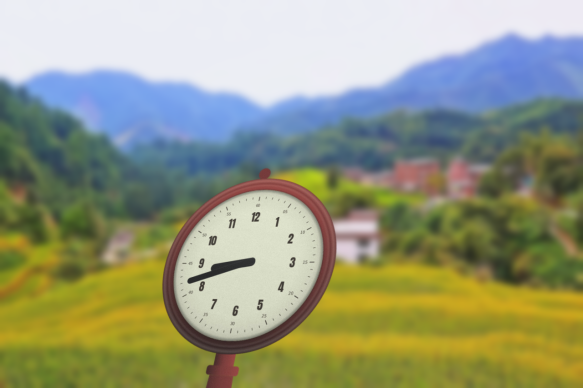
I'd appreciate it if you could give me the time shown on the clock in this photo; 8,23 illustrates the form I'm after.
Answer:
8,42
